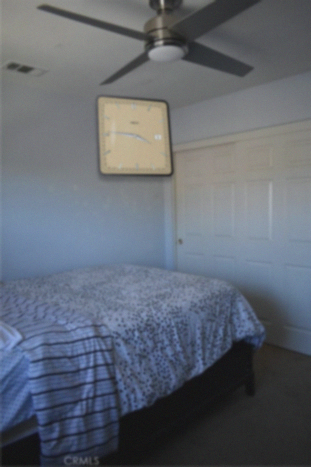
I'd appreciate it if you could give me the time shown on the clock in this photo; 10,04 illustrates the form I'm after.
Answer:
3,46
